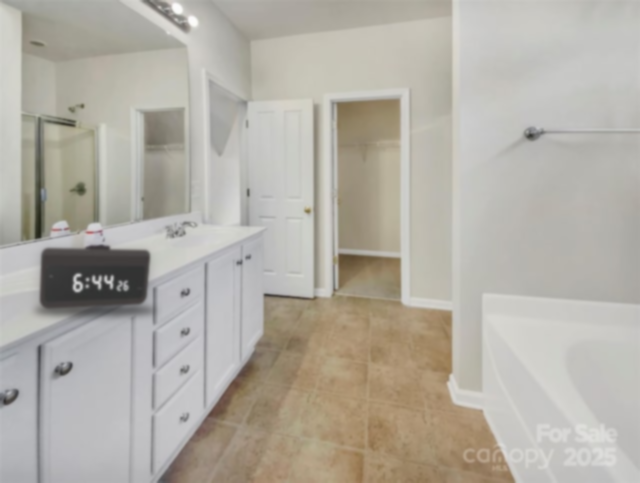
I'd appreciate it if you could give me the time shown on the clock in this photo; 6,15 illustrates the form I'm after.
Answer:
6,44
